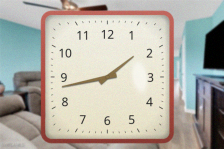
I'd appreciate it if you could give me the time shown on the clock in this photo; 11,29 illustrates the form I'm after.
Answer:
1,43
